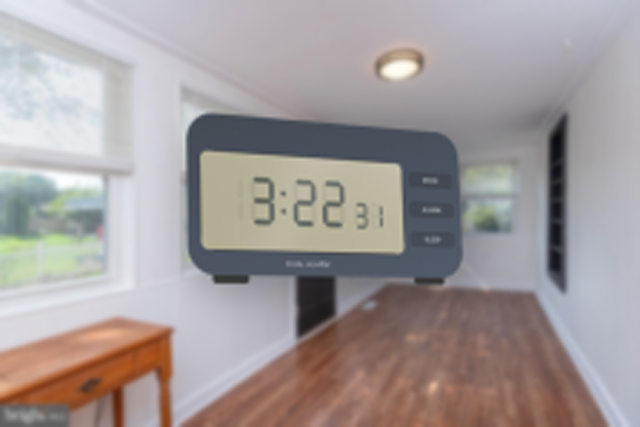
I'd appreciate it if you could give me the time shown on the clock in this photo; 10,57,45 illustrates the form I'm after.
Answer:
3,22,31
